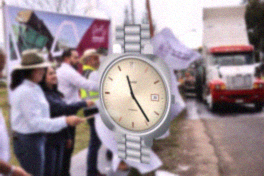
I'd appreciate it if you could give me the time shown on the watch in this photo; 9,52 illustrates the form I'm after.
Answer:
11,24
